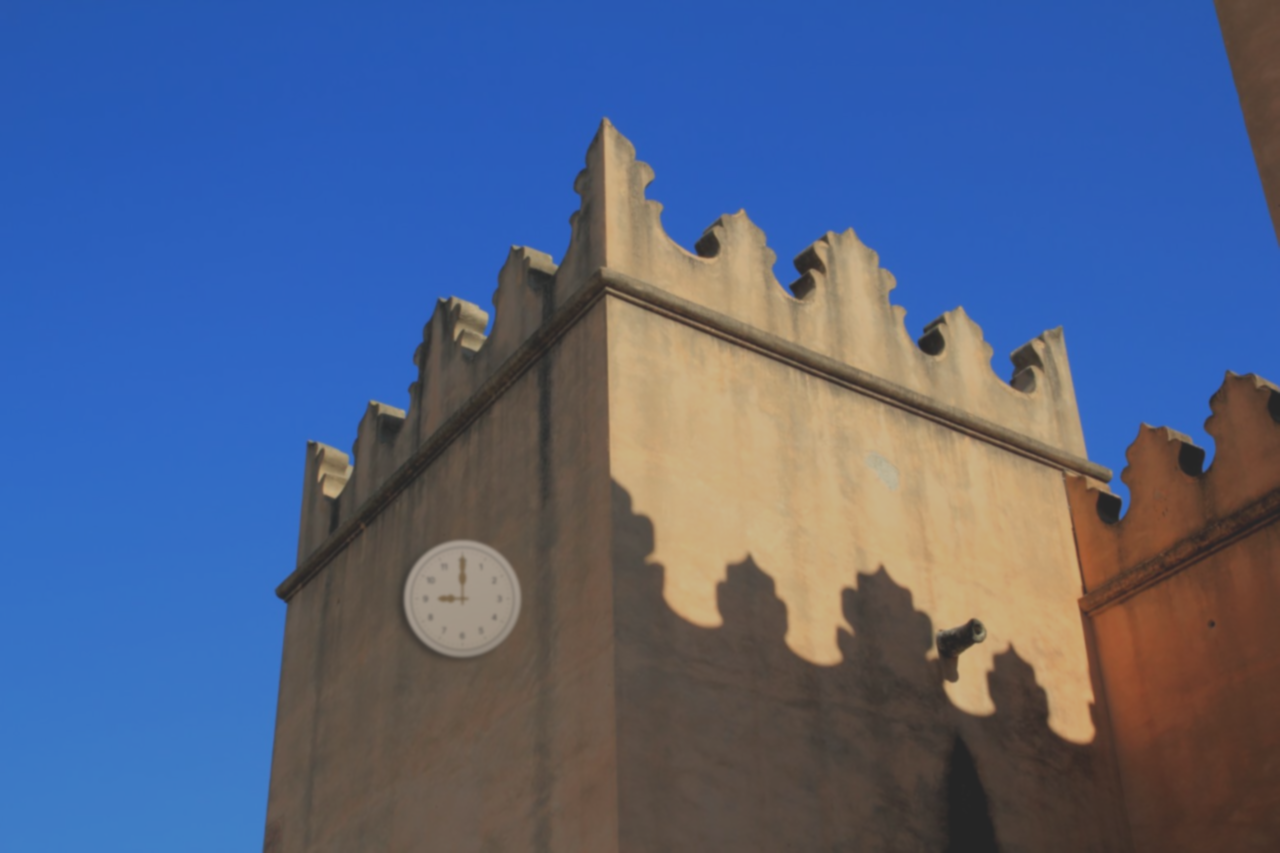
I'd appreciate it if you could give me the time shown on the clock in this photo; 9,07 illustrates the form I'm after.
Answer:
9,00
